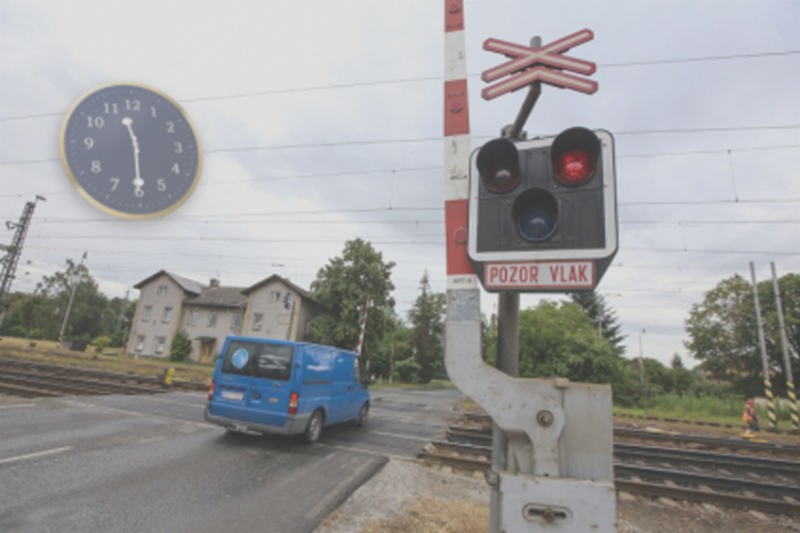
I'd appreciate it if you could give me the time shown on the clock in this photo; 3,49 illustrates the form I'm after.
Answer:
11,30
